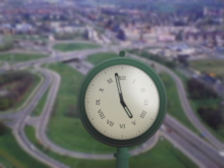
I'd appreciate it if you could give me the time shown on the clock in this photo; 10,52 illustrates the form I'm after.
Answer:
4,58
